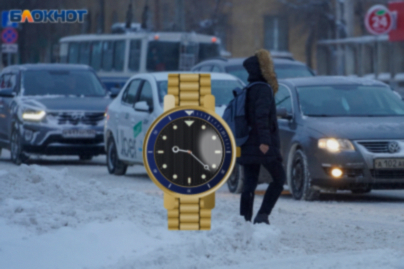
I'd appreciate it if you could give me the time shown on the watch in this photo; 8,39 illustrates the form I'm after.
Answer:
9,22
